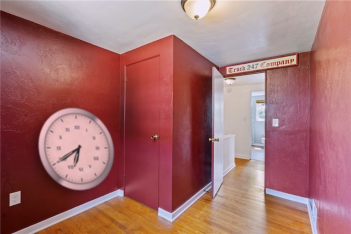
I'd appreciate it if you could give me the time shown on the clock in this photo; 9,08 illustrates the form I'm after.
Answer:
6,40
